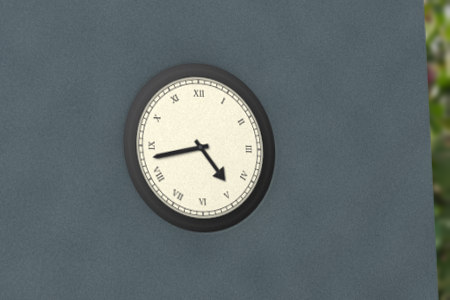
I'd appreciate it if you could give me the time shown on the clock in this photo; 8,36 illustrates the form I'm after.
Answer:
4,43
